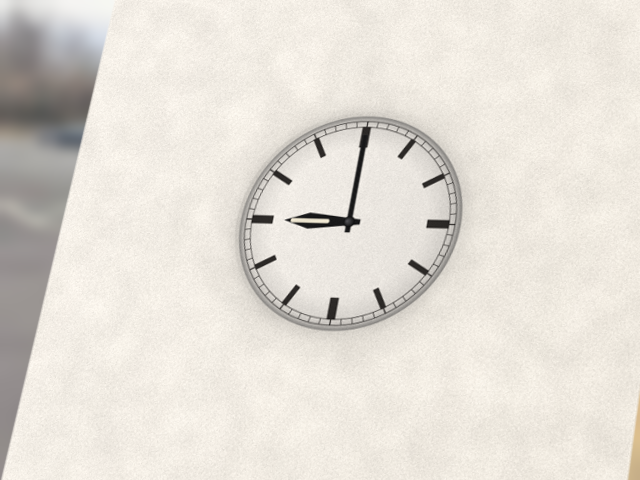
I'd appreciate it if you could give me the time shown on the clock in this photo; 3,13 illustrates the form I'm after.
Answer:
9,00
